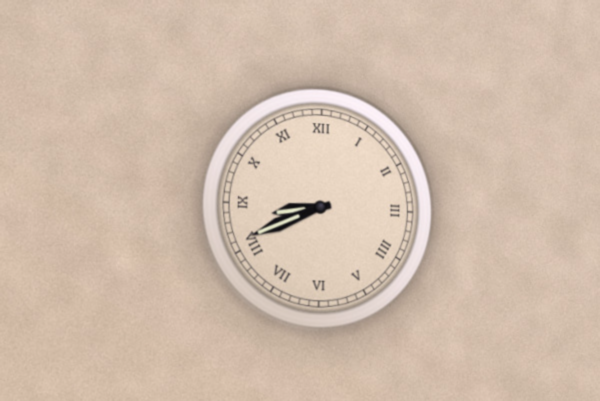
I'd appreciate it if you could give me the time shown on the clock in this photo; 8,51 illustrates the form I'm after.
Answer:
8,41
